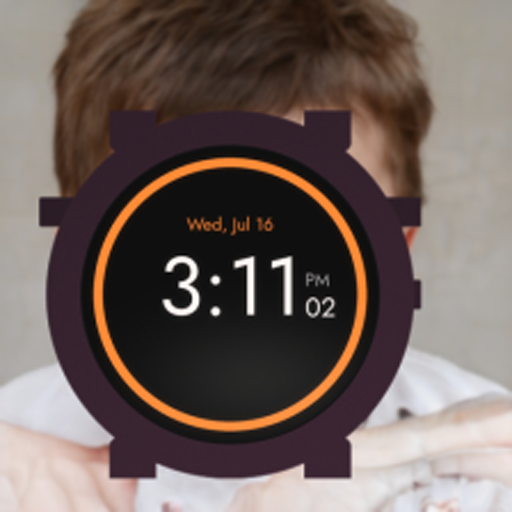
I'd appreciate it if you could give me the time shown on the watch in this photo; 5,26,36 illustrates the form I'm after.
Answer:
3,11,02
